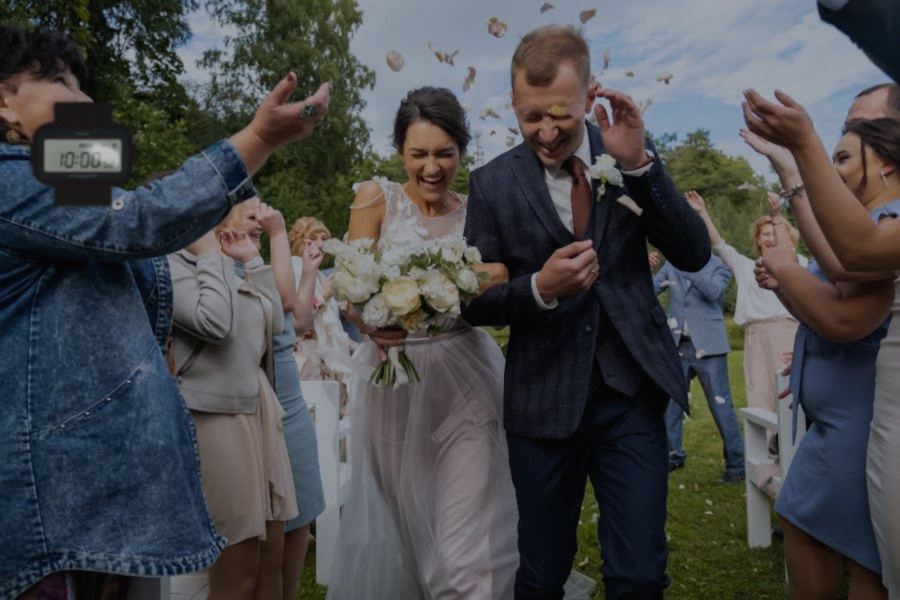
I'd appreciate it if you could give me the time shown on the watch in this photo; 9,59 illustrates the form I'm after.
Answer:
10,00
